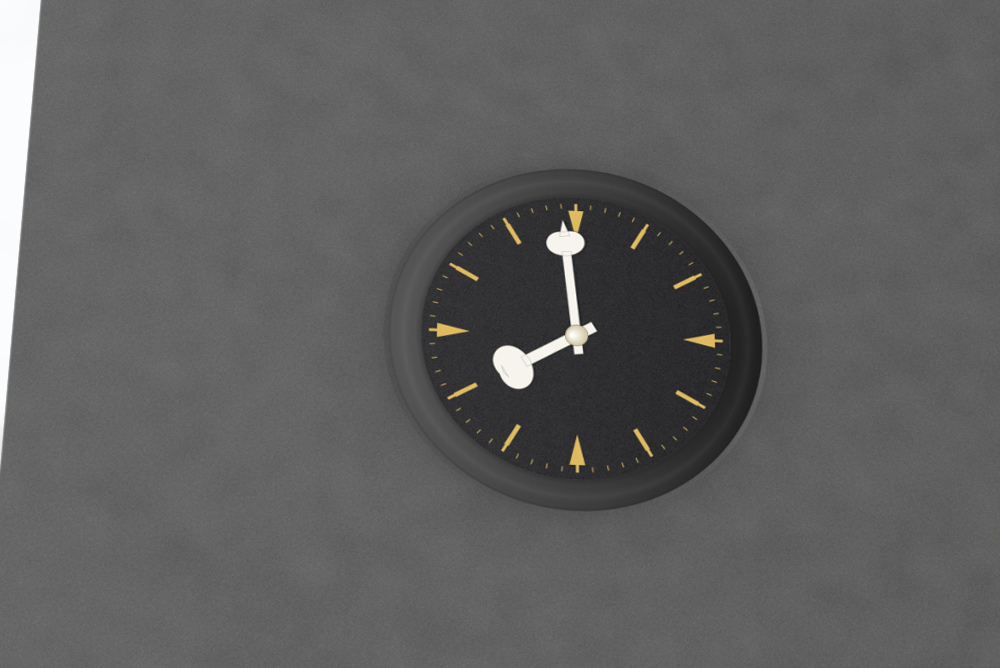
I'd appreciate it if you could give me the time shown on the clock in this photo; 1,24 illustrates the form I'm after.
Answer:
7,59
